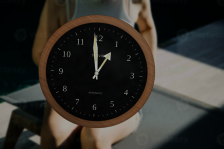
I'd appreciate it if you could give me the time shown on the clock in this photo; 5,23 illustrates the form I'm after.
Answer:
12,59
